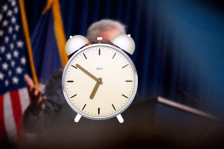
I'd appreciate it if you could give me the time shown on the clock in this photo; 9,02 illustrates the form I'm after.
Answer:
6,51
